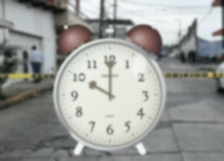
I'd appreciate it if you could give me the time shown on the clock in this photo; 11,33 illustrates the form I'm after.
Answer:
10,00
